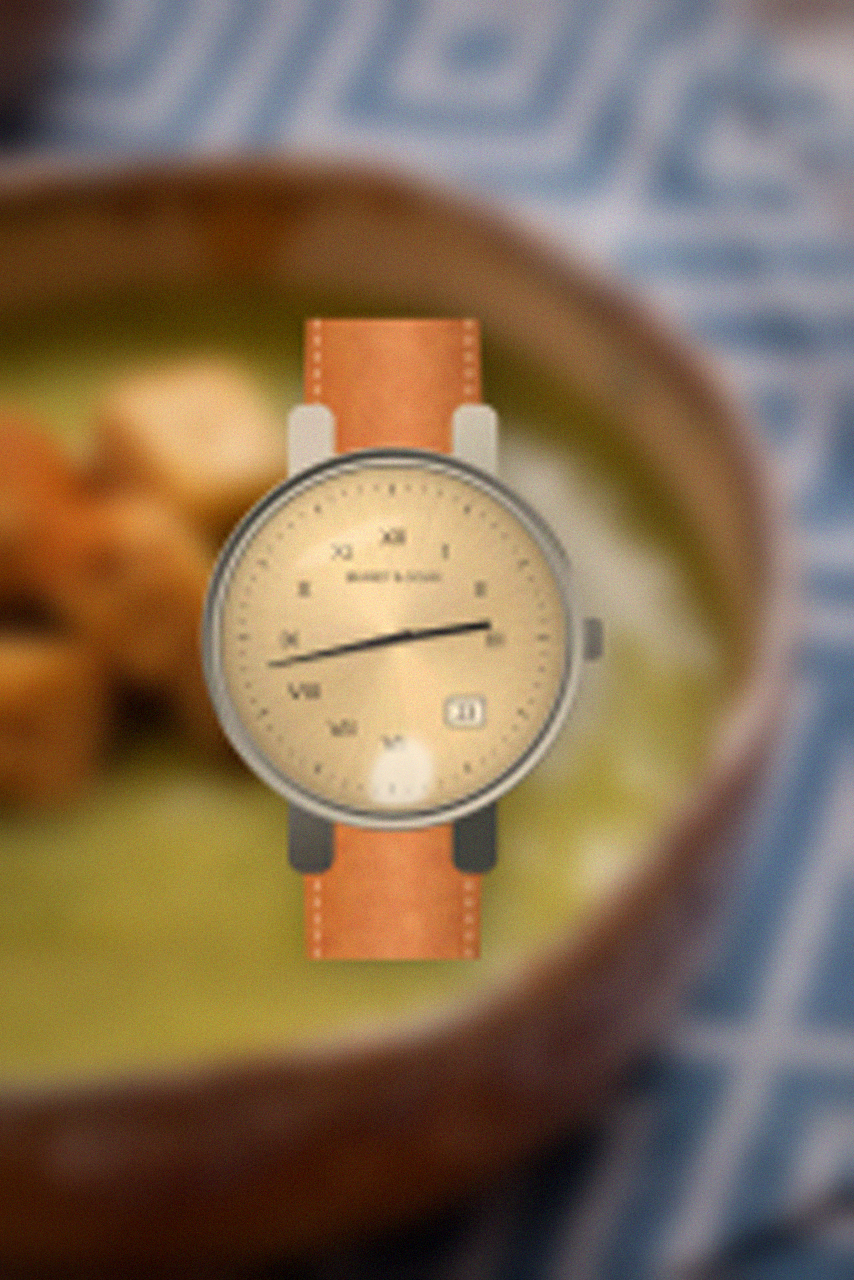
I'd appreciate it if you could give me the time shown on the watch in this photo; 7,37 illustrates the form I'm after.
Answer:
2,43
